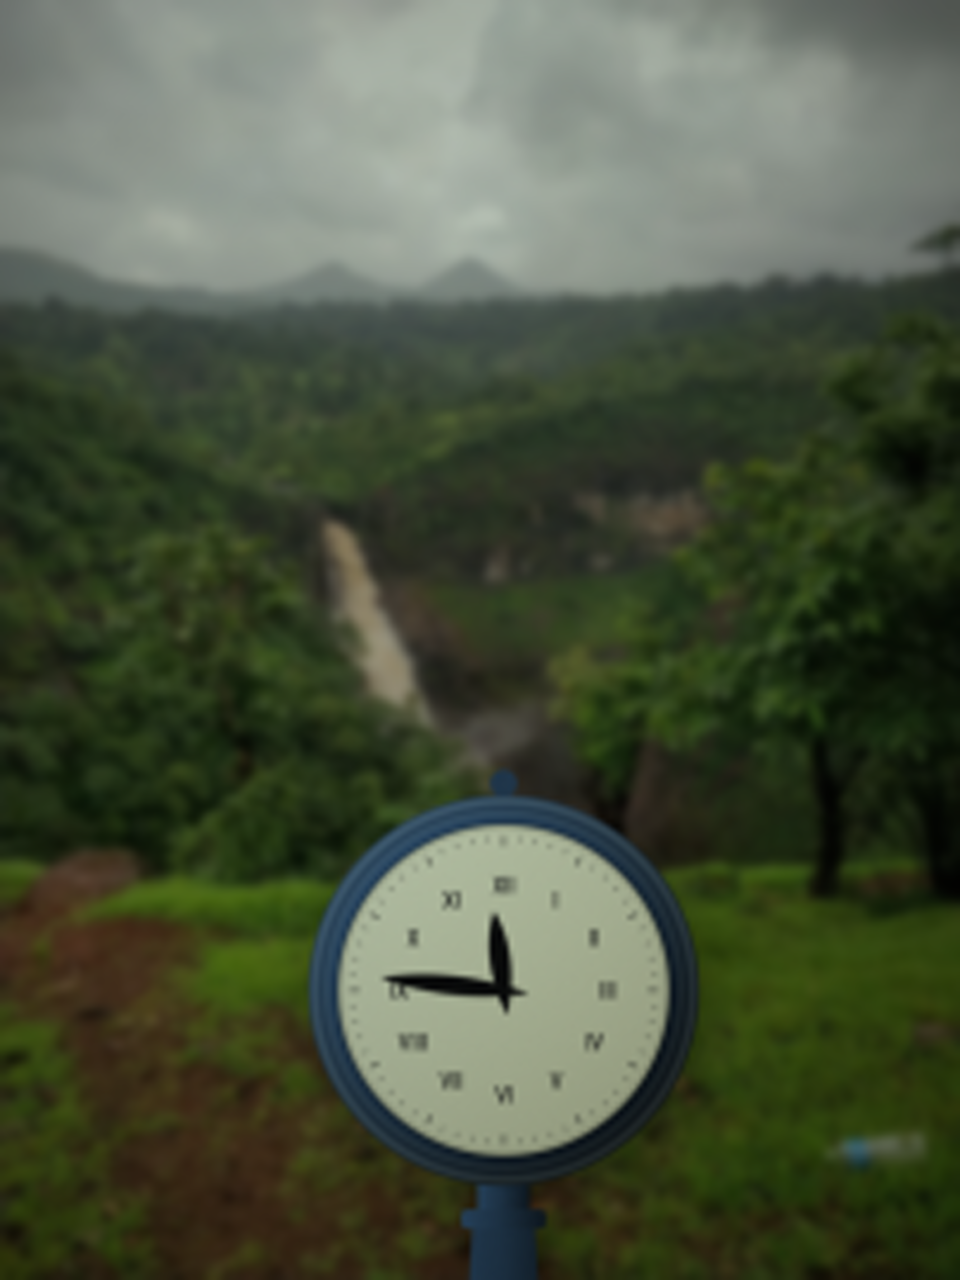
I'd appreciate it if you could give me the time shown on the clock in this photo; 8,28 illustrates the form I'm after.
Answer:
11,46
